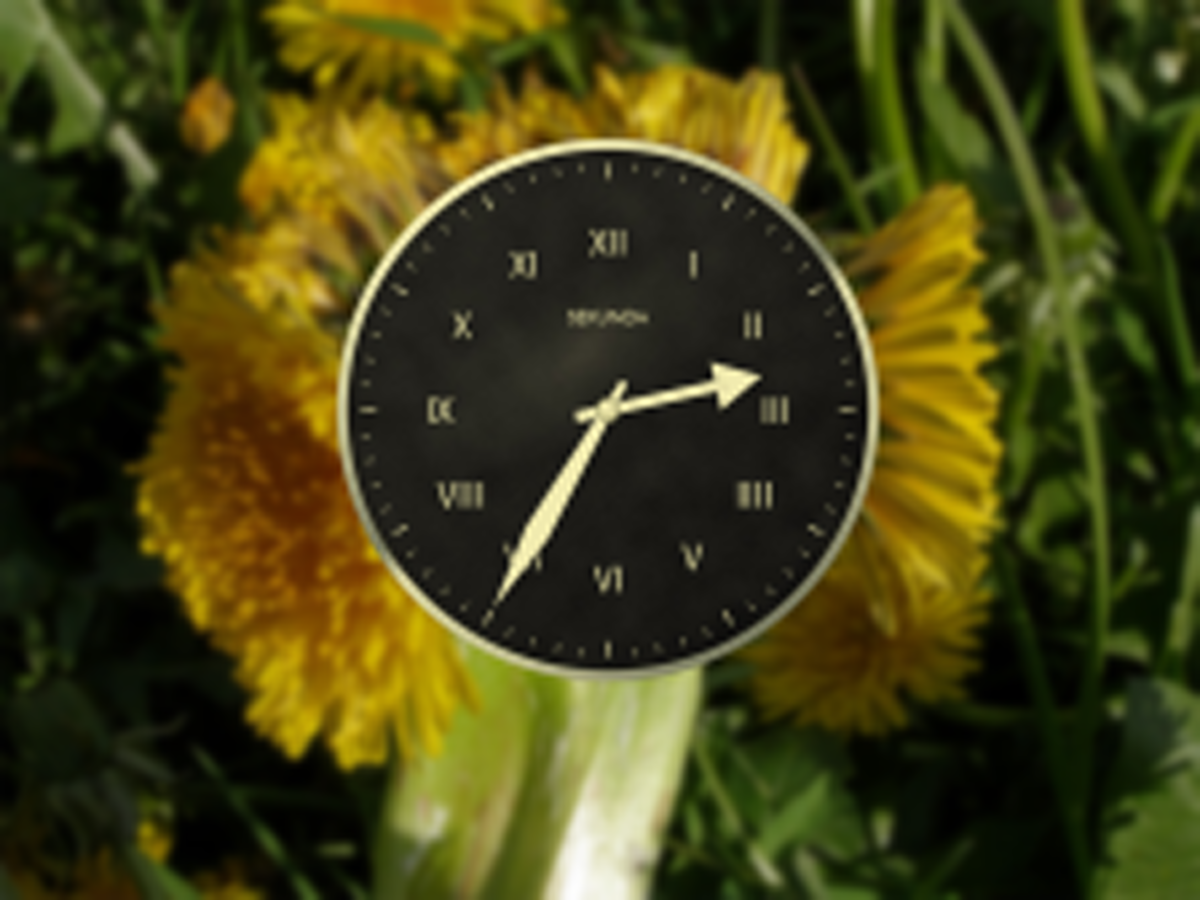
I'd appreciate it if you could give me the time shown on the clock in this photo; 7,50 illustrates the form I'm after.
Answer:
2,35
